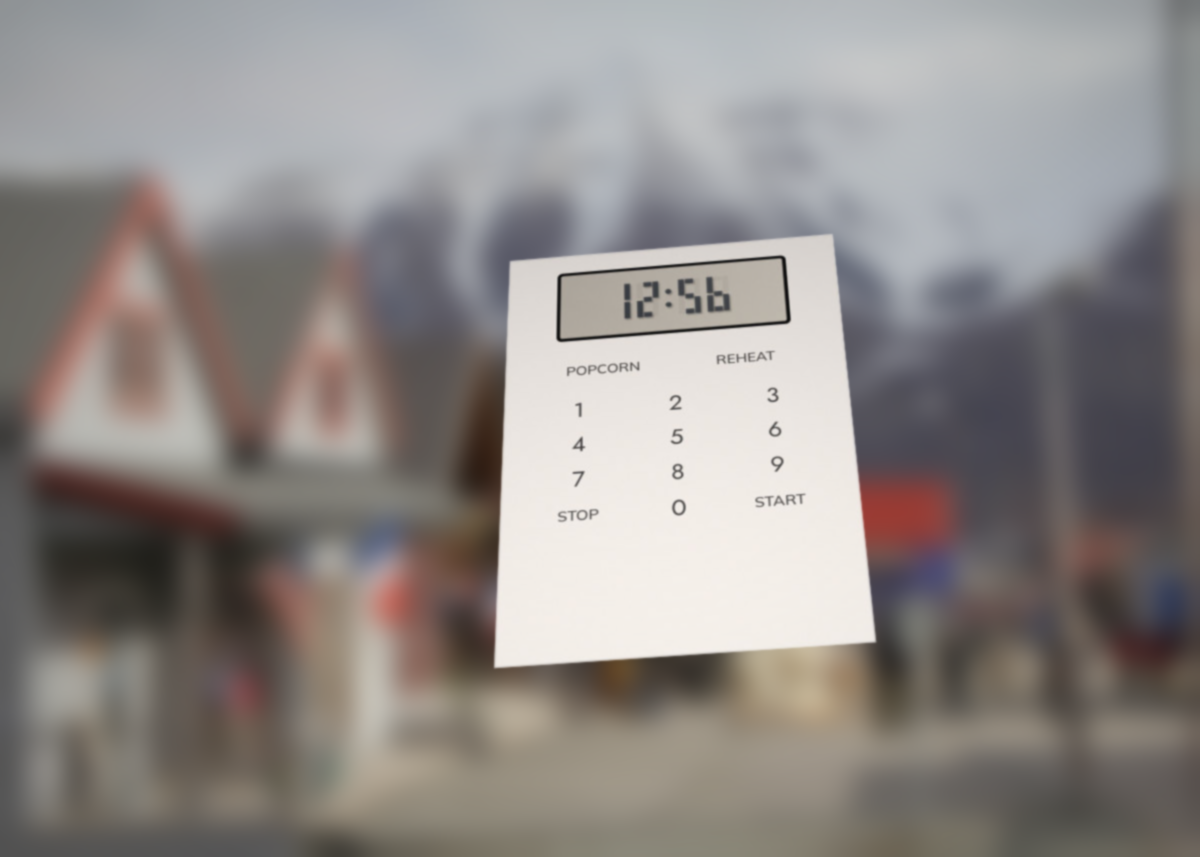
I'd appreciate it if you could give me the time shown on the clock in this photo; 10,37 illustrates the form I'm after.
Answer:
12,56
